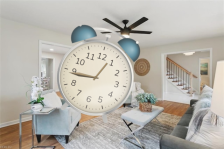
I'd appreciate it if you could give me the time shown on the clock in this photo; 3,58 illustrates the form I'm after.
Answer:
12,44
